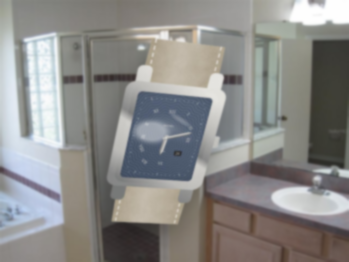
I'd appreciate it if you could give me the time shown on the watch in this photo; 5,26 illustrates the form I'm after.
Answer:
6,12
